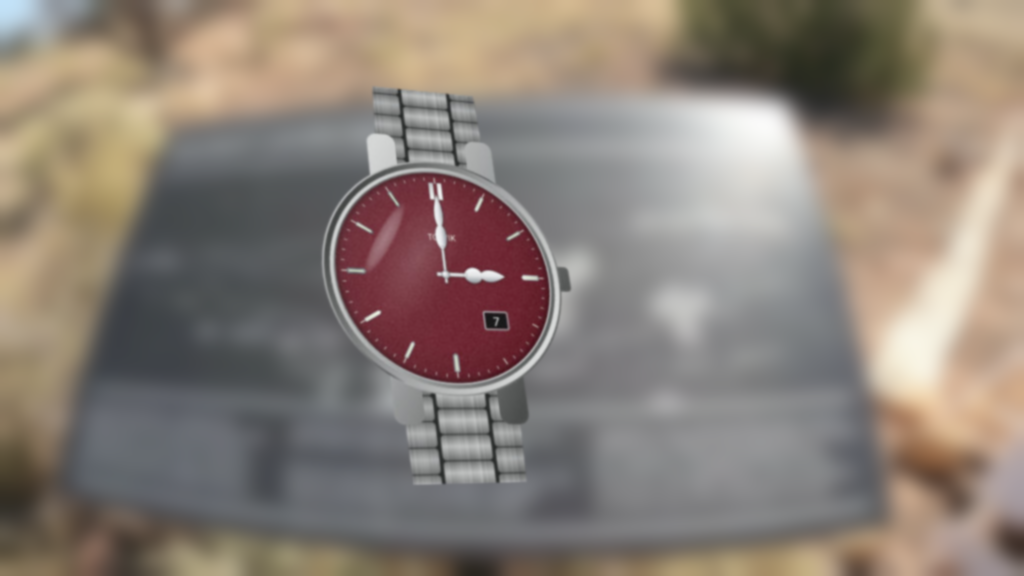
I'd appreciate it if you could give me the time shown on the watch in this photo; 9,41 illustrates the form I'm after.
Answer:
3,00
